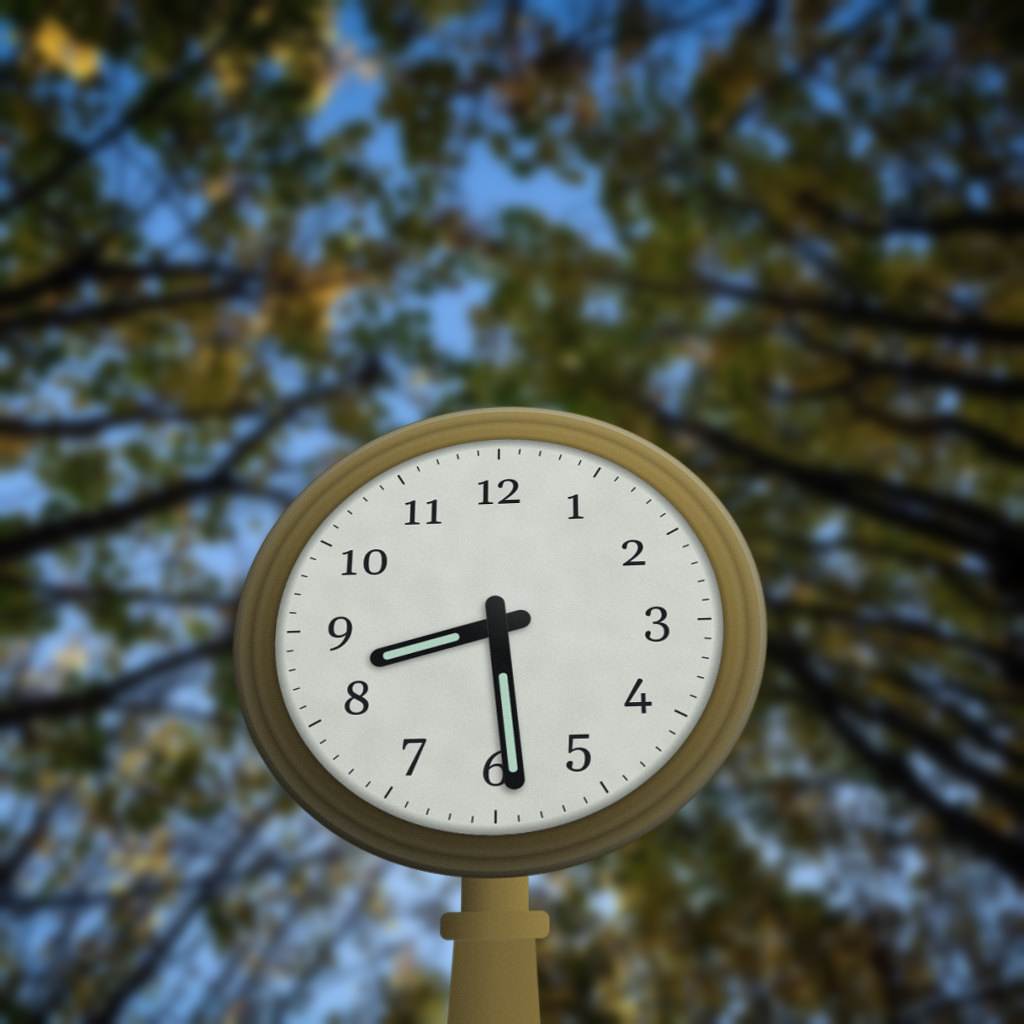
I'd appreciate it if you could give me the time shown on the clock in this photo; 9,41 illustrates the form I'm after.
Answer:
8,29
